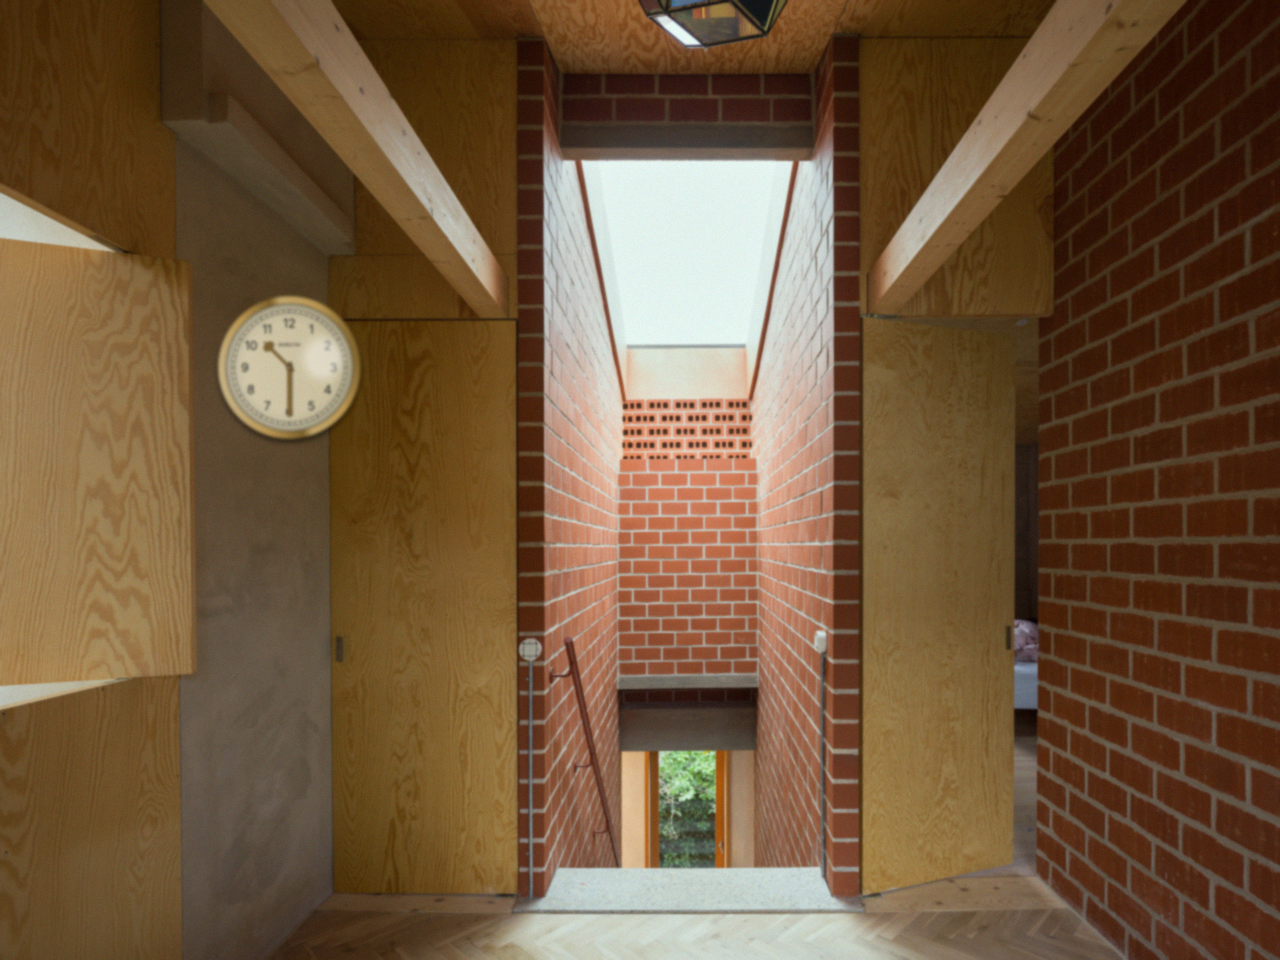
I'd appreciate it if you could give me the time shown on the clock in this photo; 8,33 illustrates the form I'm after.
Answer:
10,30
